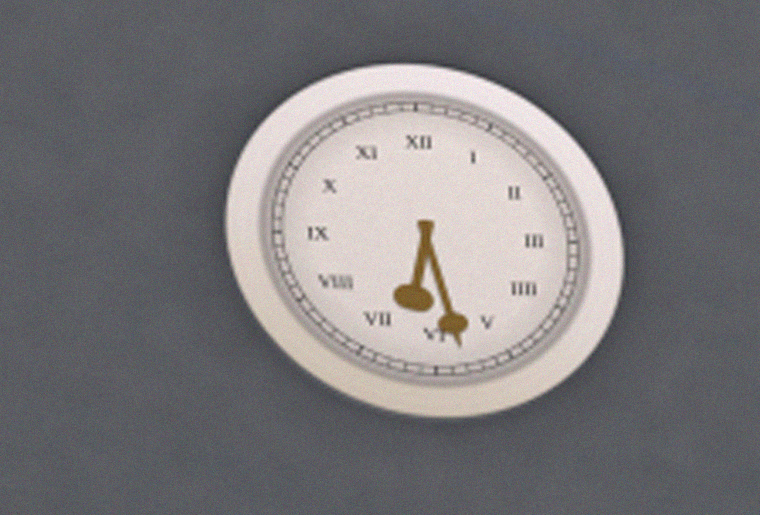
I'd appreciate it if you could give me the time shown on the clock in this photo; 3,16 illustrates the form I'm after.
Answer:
6,28
